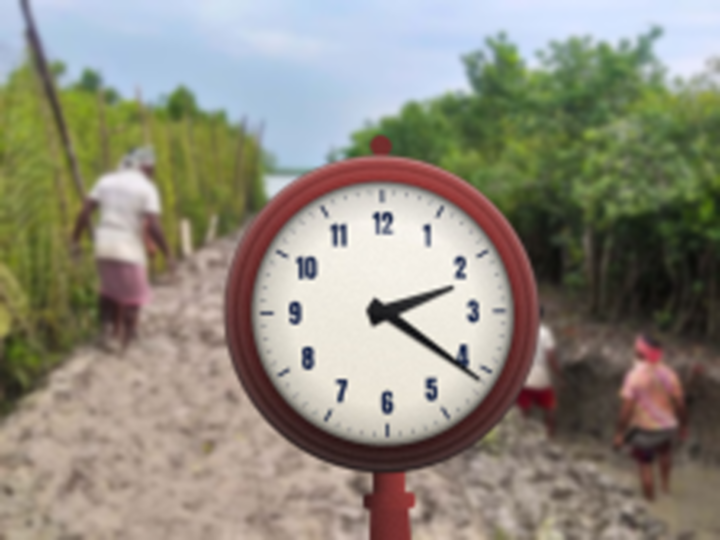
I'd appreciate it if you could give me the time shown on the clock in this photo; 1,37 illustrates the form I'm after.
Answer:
2,21
